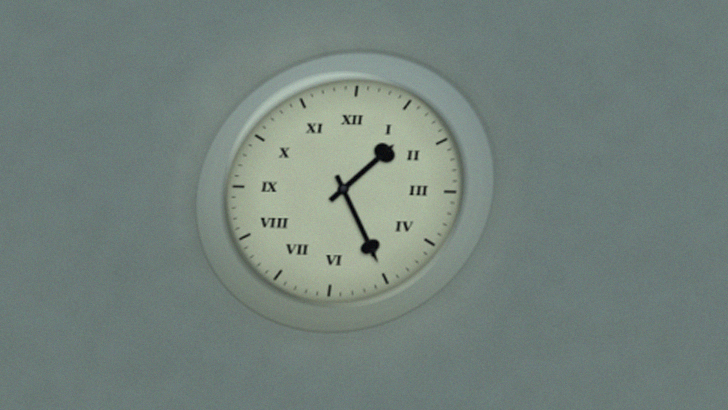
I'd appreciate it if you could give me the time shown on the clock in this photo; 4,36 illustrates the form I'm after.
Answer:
1,25
